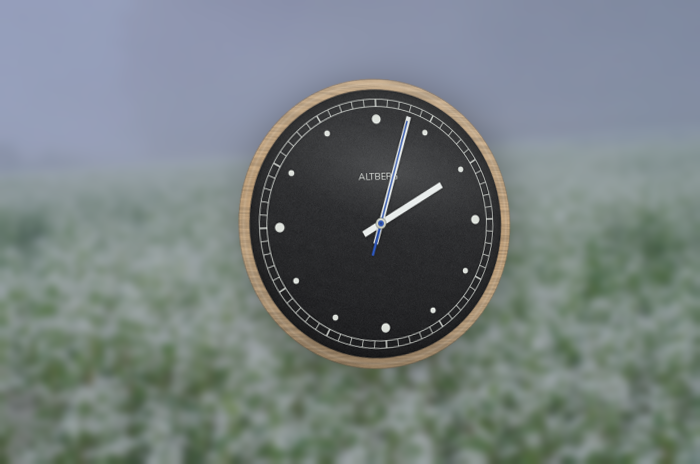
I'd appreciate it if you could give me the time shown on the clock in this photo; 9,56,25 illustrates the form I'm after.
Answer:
2,03,03
